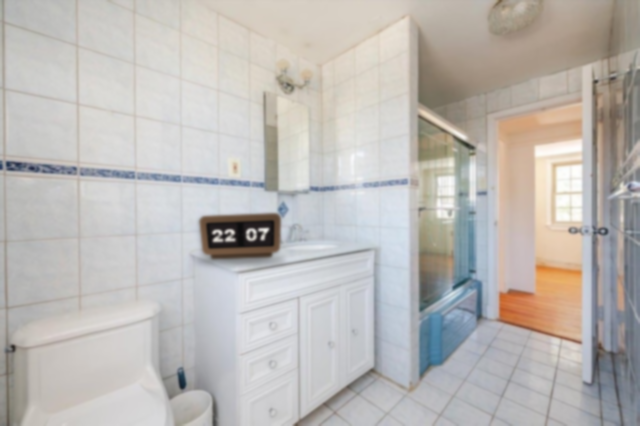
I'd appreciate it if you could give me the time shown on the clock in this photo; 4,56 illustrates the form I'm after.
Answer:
22,07
